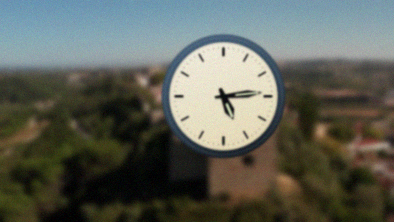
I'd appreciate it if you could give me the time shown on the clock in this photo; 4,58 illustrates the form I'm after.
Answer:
5,14
